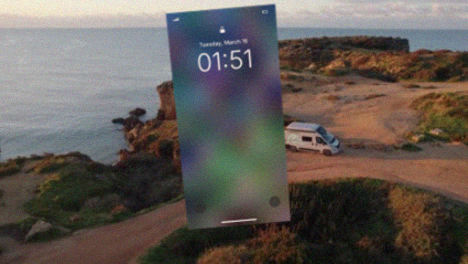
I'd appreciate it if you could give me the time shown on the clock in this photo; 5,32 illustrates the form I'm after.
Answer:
1,51
